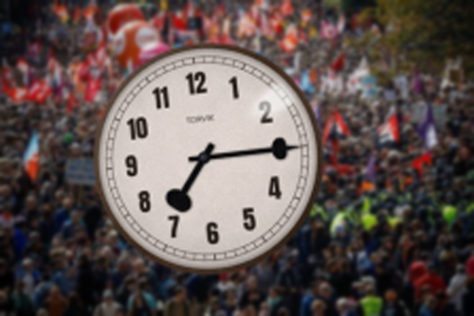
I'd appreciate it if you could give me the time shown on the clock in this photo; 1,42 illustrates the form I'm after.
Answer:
7,15
